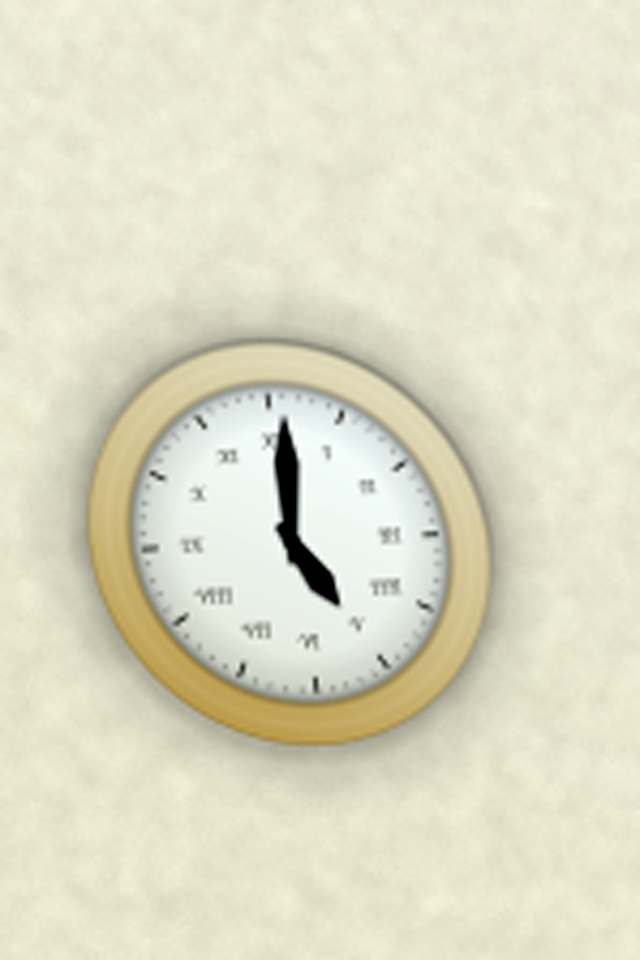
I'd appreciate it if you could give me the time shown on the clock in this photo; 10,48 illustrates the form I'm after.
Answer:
5,01
